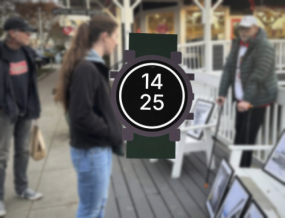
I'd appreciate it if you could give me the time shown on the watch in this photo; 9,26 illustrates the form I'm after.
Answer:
14,25
